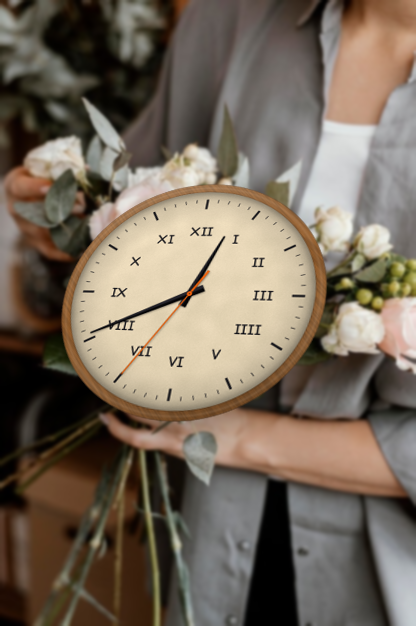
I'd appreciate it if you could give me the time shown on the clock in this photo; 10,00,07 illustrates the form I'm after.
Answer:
12,40,35
